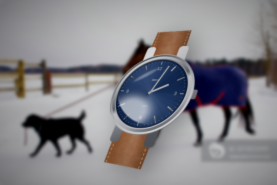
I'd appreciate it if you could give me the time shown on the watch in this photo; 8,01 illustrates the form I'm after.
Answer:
2,03
